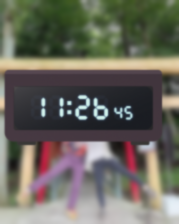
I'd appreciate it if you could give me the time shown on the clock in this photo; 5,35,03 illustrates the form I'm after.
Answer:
11,26,45
